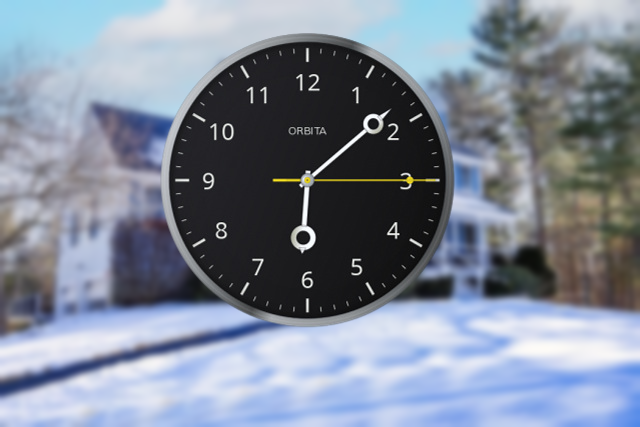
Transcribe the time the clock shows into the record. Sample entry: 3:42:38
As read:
6:08:15
